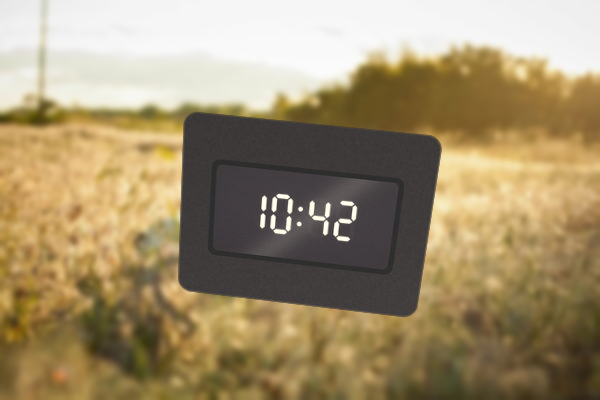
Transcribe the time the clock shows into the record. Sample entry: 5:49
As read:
10:42
